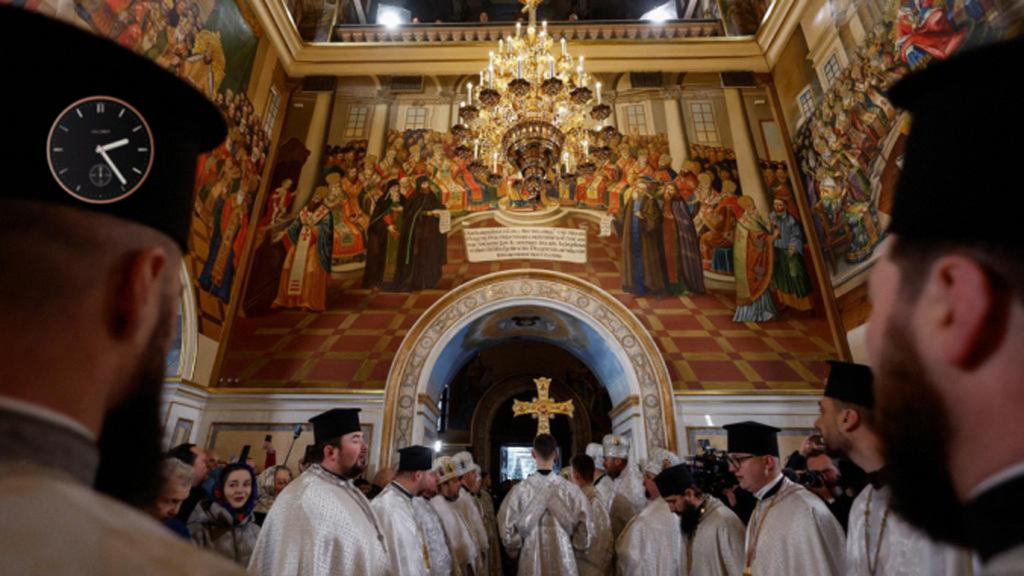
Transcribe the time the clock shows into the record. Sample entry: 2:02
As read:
2:24
